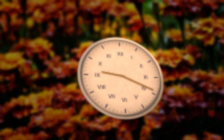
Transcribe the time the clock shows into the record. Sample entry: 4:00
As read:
9:19
